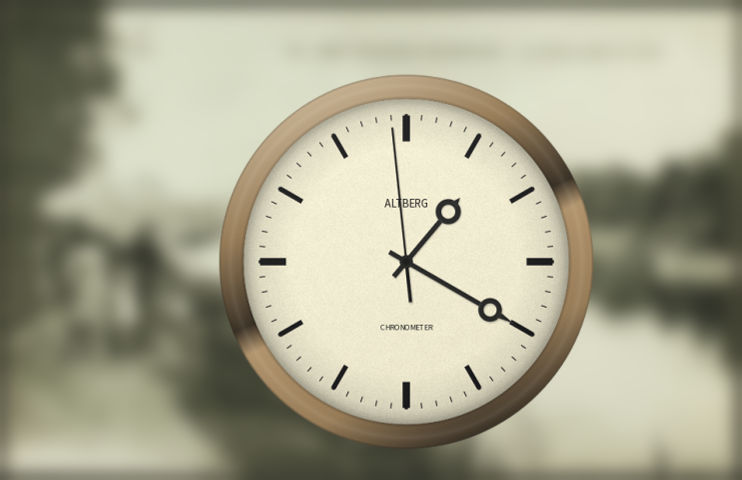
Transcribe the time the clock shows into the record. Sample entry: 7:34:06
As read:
1:19:59
